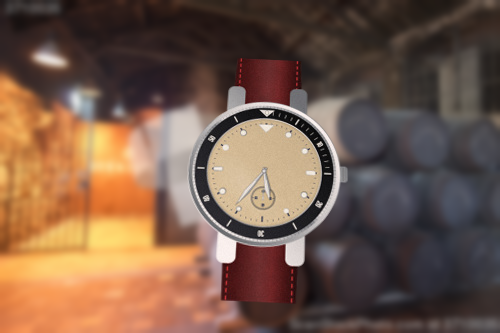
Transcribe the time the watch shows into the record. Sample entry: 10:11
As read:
5:36
